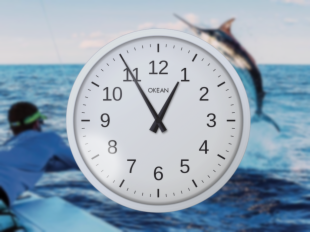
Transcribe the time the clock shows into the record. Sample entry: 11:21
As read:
12:55
